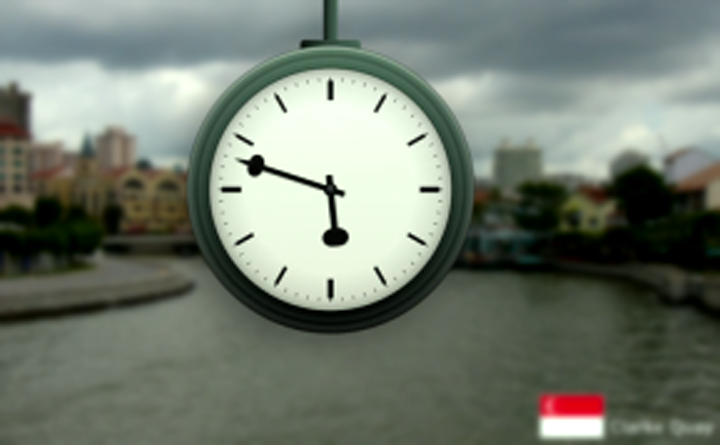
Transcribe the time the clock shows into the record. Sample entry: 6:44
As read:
5:48
